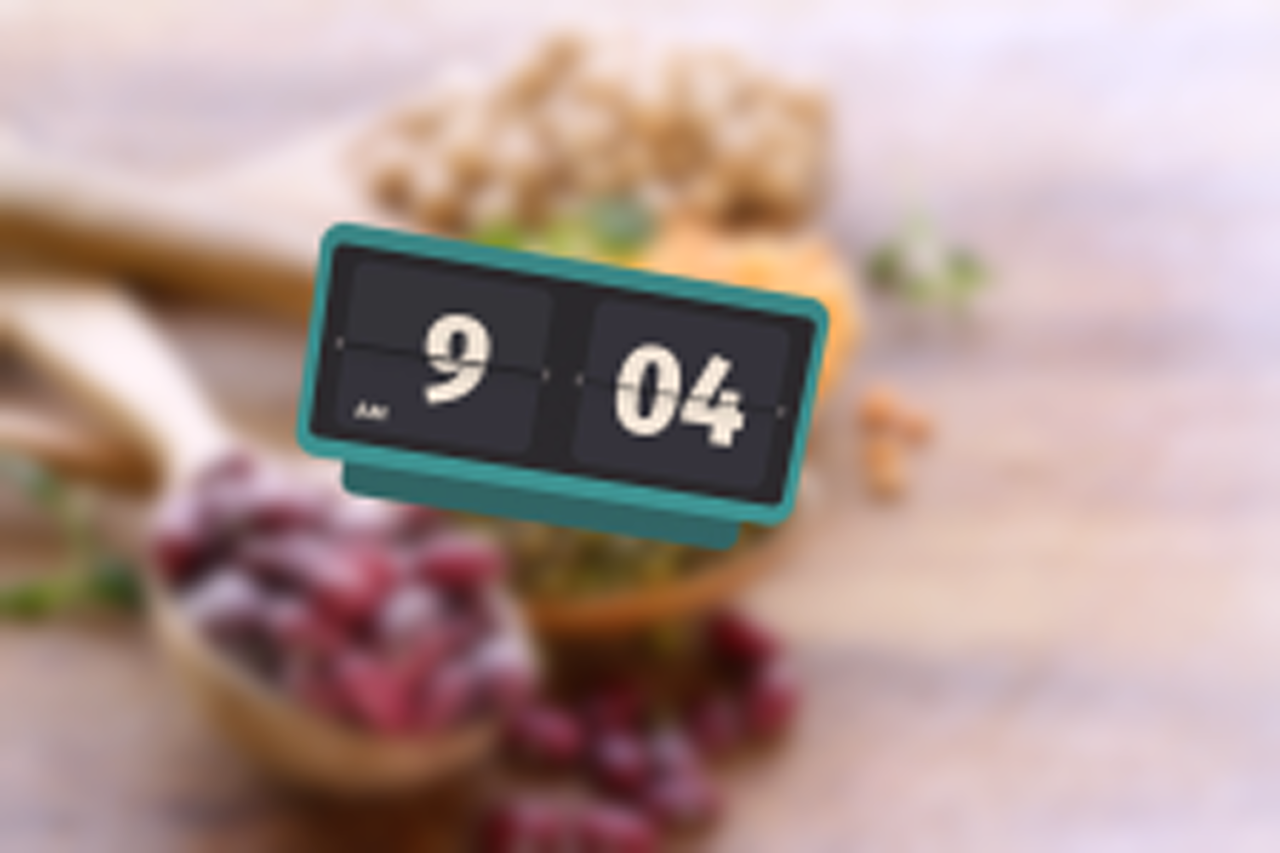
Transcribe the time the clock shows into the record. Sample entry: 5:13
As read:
9:04
